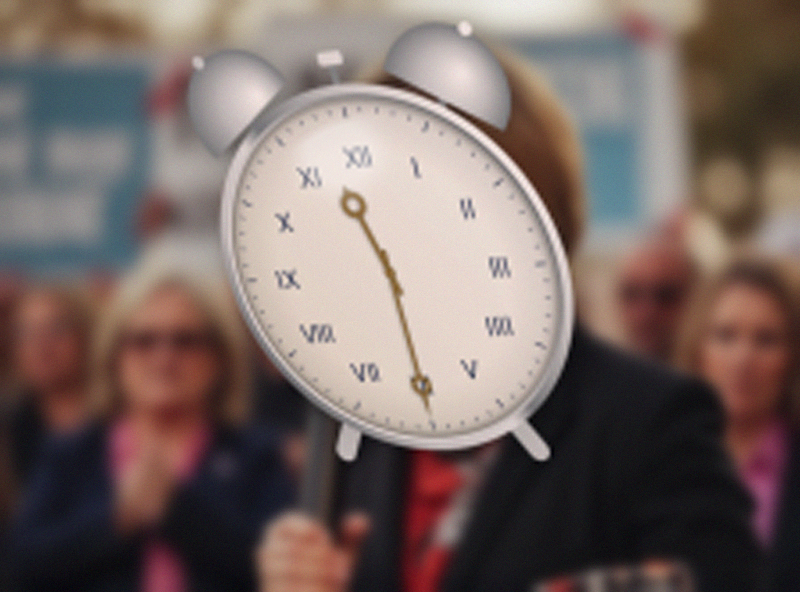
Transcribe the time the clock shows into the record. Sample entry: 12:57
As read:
11:30
